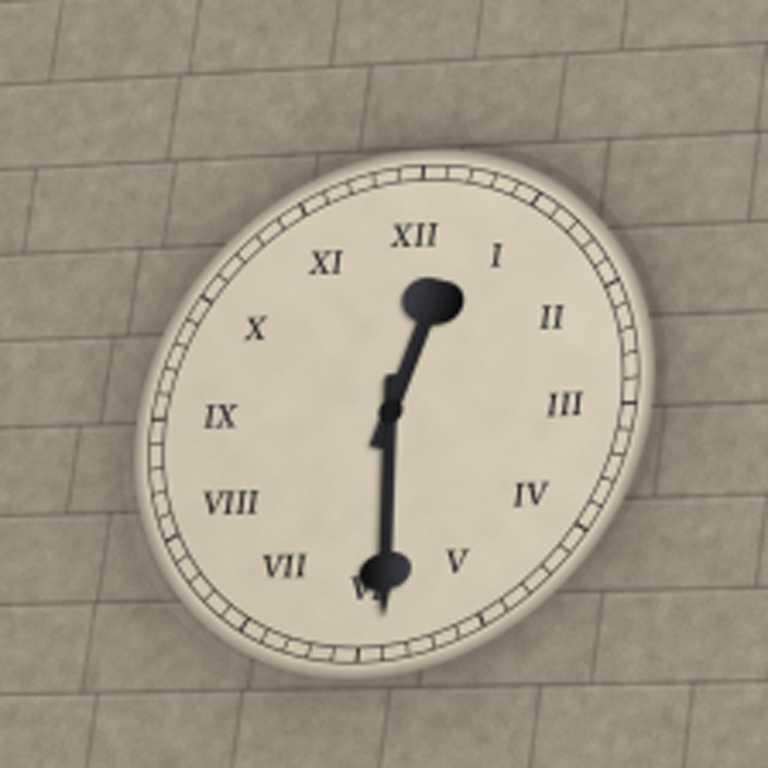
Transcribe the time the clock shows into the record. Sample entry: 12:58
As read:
12:29
